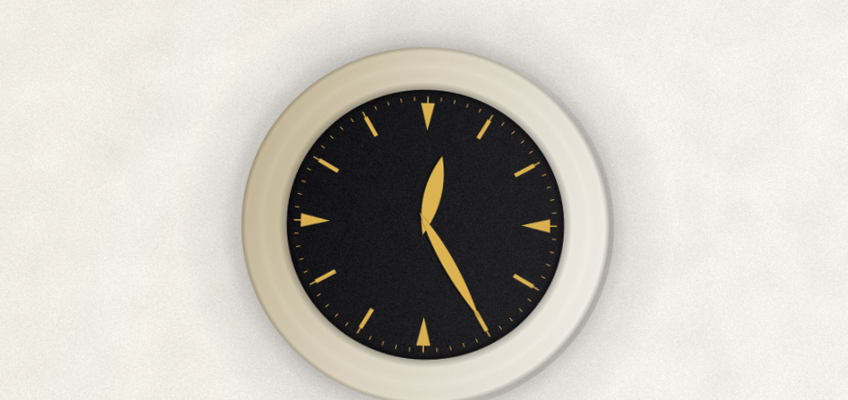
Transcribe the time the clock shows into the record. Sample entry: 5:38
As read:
12:25
